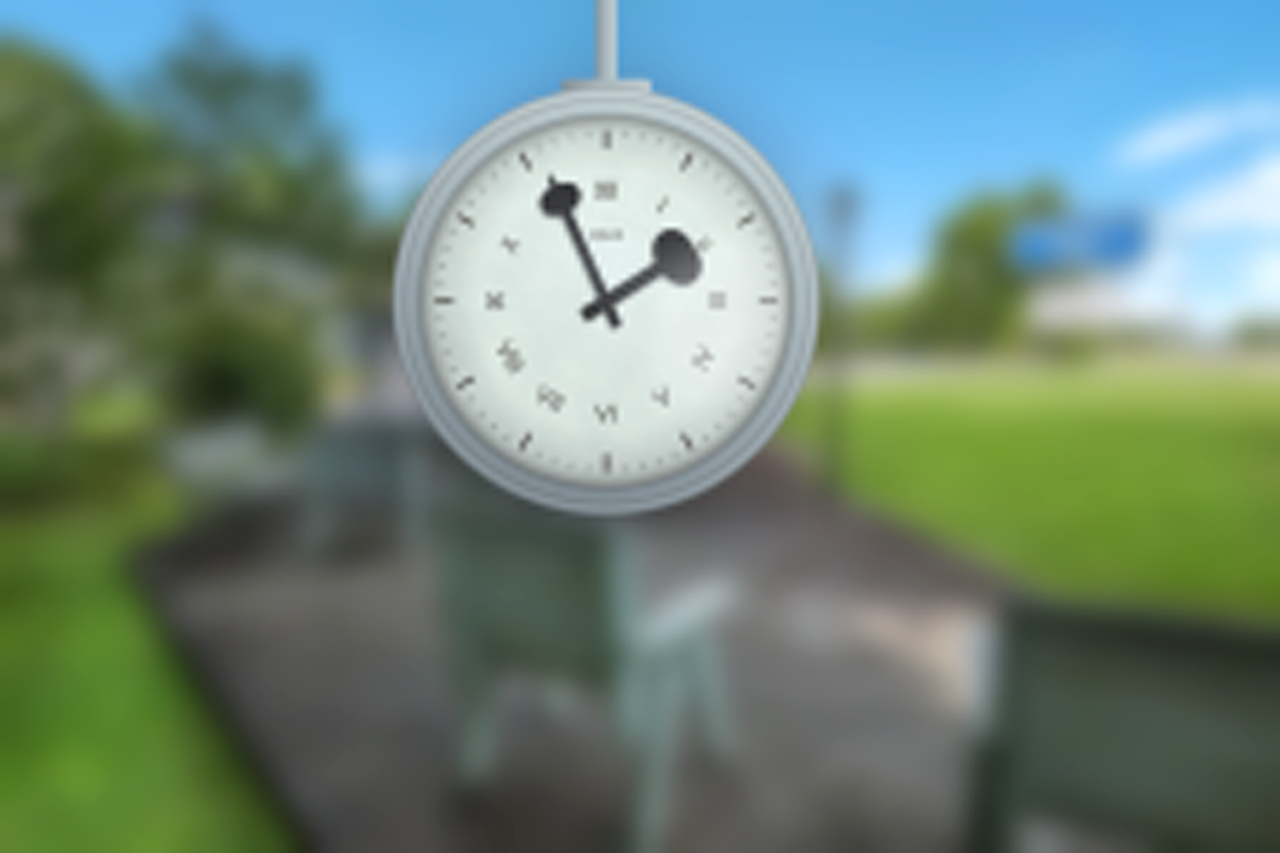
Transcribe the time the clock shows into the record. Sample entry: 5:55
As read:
1:56
